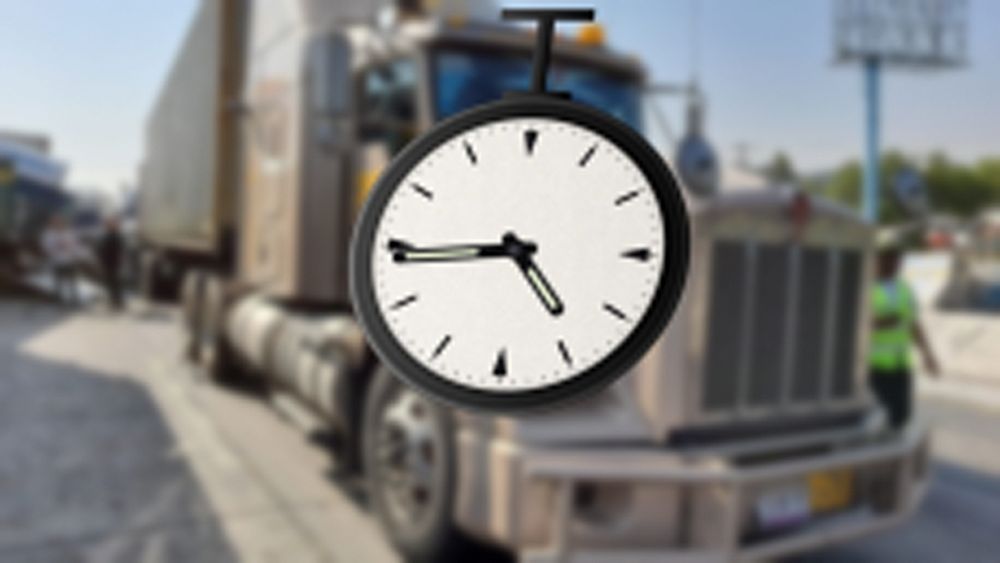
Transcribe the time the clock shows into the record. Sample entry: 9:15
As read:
4:44
